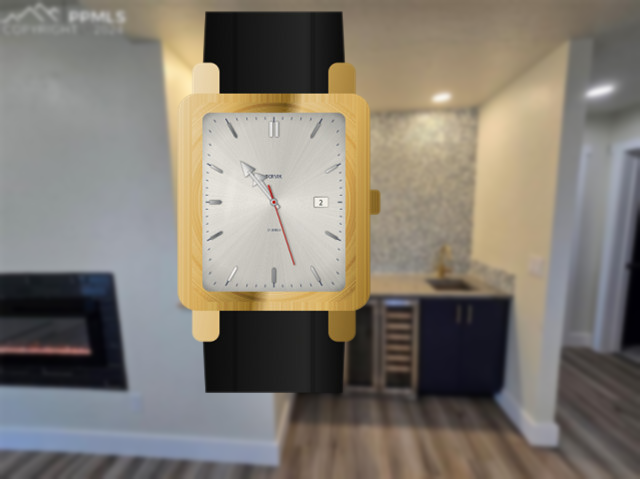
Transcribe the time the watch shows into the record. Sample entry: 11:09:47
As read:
10:53:27
